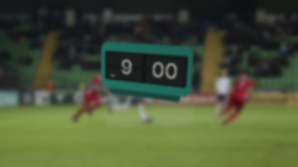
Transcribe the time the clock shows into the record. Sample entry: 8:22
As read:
9:00
